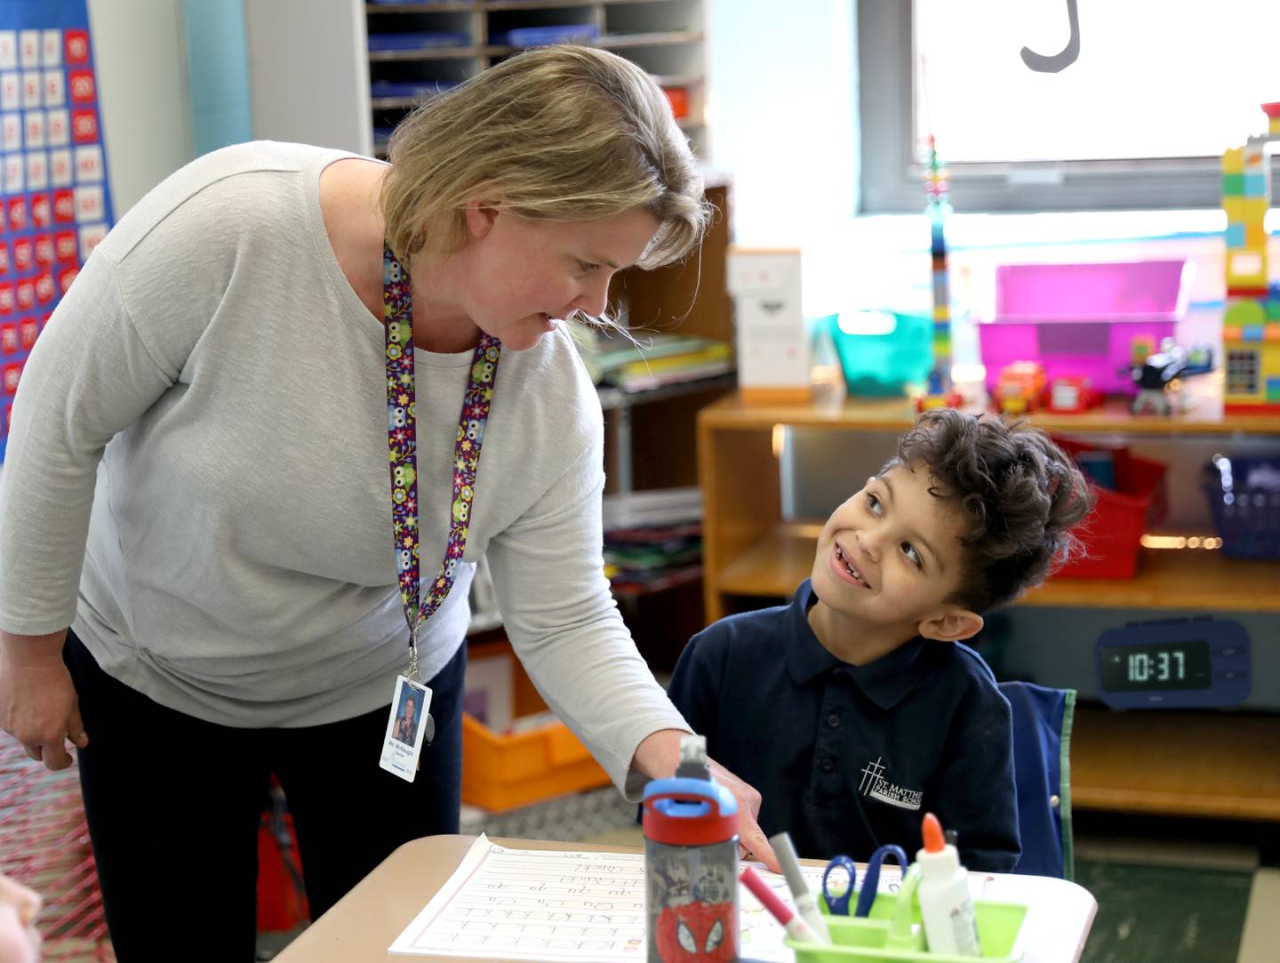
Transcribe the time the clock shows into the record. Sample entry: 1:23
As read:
10:37
